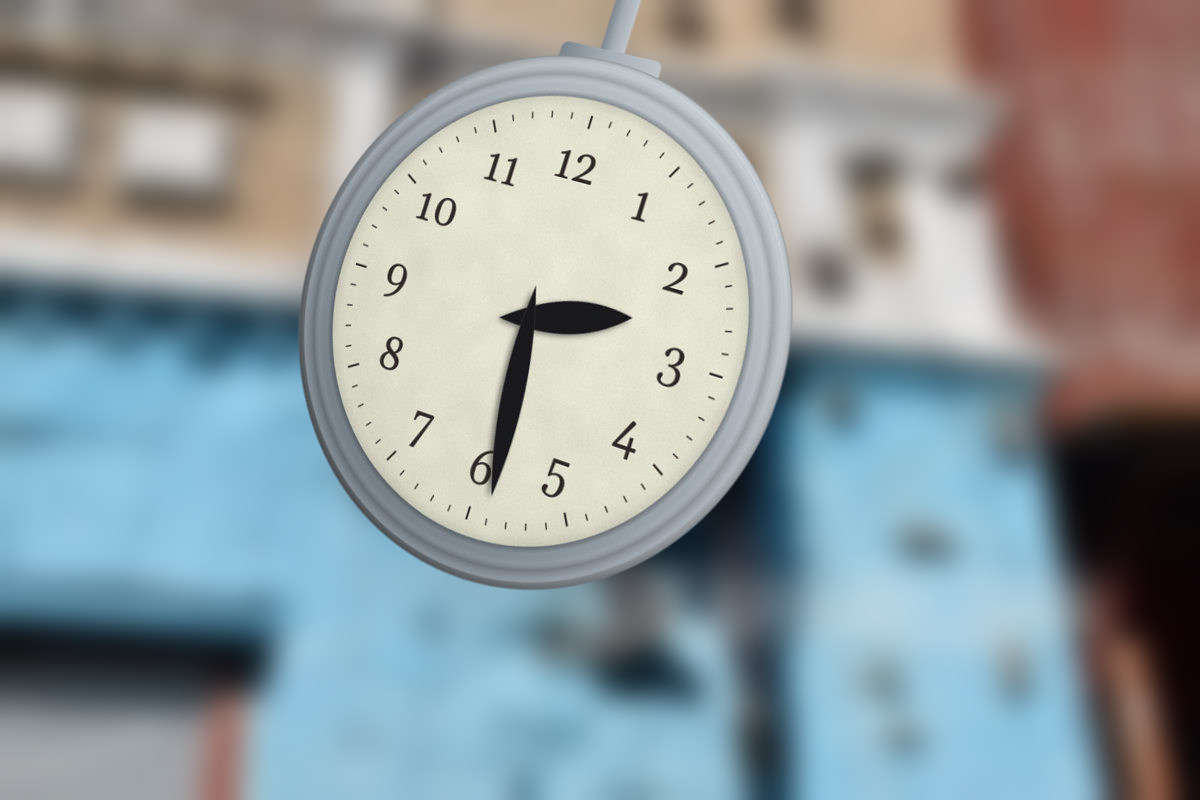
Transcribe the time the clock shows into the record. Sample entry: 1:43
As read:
2:29
